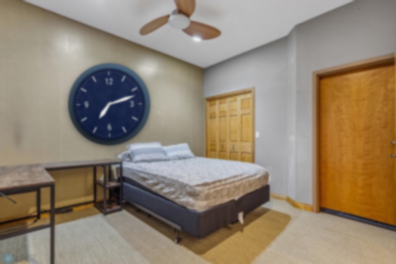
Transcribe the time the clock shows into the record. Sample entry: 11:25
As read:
7:12
